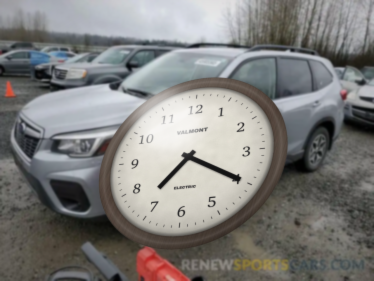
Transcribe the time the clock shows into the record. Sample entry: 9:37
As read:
7:20
